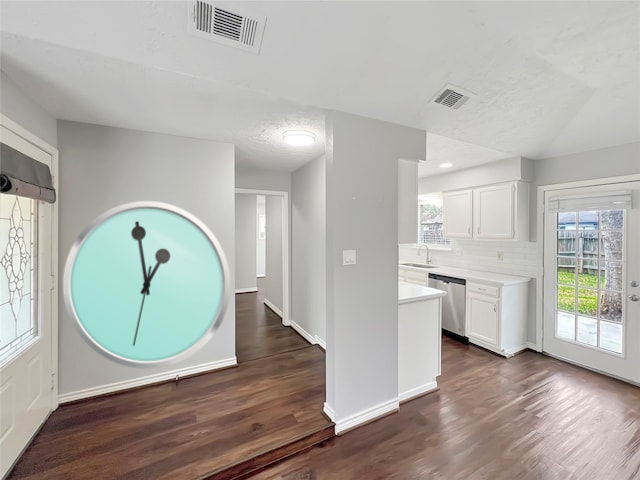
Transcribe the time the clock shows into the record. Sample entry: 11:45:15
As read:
12:58:32
